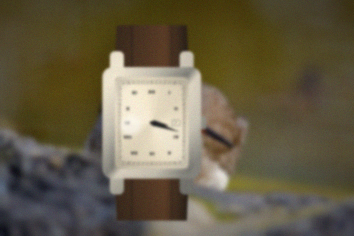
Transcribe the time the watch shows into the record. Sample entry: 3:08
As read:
3:18
